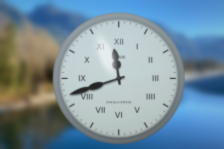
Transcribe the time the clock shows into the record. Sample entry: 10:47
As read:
11:42
